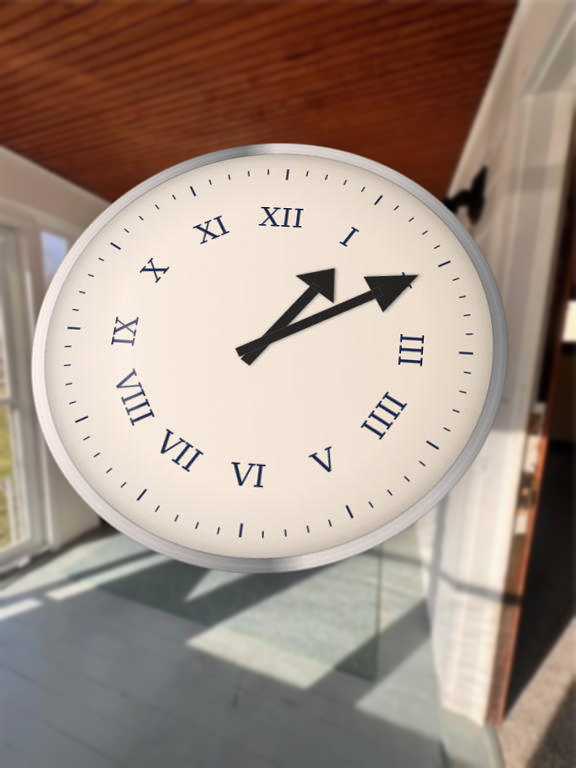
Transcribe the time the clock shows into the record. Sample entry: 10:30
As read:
1:10
